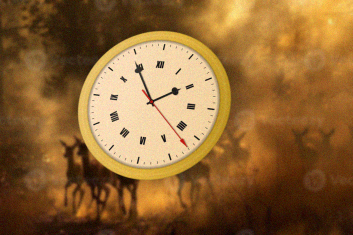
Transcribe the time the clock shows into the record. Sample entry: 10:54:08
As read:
1:54:22
